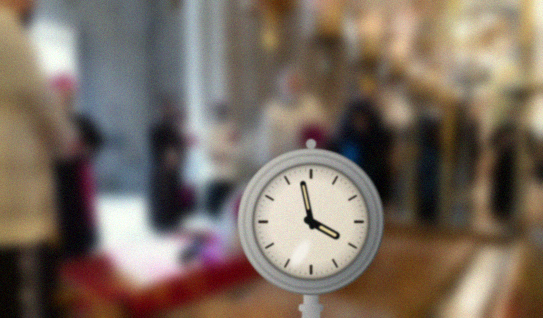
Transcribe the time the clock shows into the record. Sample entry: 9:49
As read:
3:58
